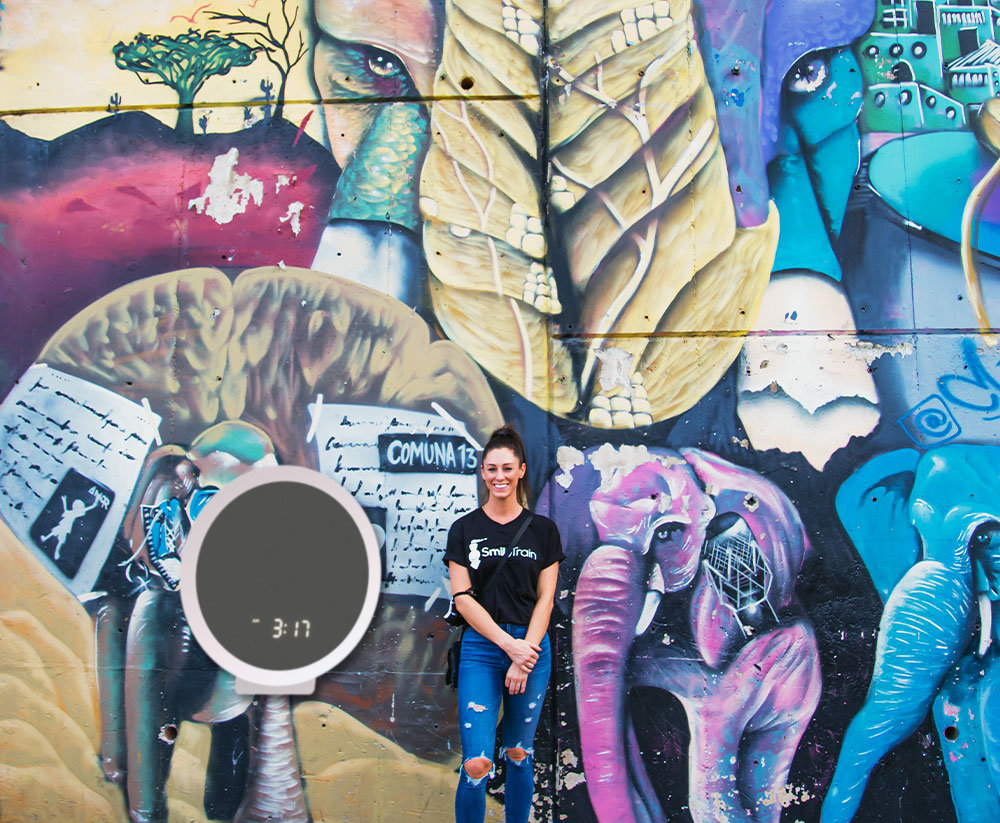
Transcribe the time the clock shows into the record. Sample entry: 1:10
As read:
3:17
